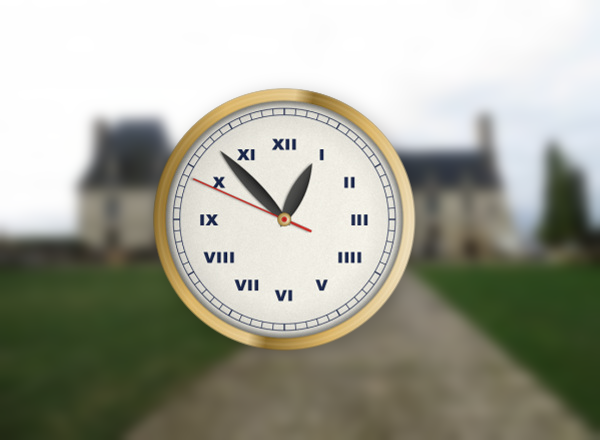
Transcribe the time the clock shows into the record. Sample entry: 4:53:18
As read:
12:52:49
